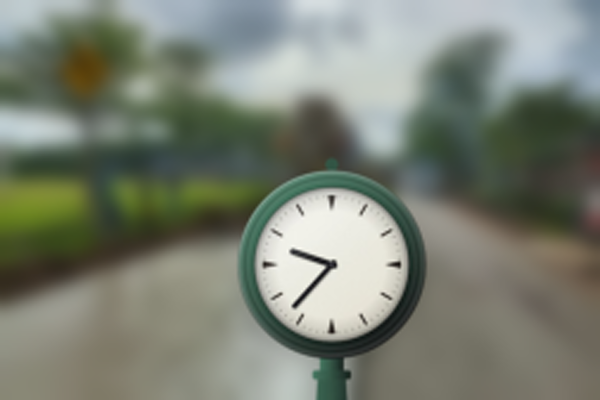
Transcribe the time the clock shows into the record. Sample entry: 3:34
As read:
9:37
